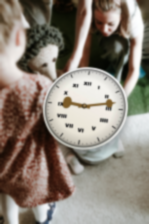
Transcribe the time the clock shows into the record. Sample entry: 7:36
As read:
9:13
